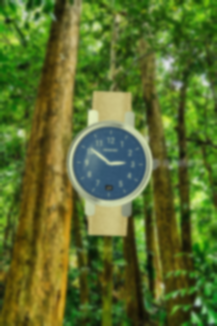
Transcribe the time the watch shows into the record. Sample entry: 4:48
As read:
2:51
